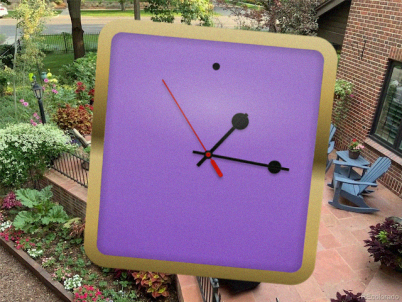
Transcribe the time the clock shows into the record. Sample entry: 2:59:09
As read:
1:15:54
